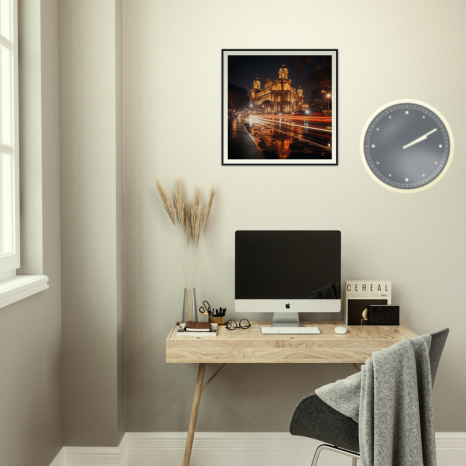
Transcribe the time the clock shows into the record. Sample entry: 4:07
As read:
2:10
